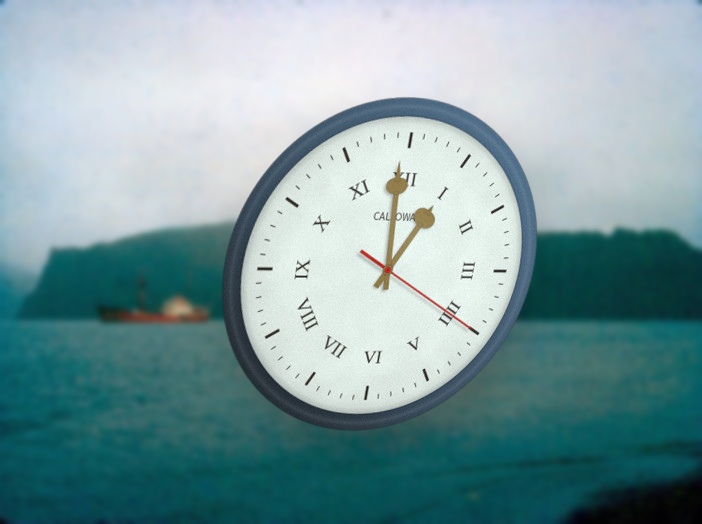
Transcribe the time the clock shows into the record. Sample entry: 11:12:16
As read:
12:59:20
